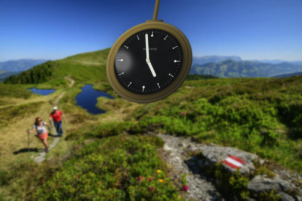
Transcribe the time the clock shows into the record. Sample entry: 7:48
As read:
4:58
